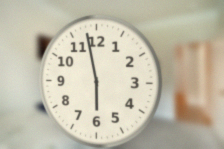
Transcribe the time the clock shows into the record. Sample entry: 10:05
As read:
5:58
